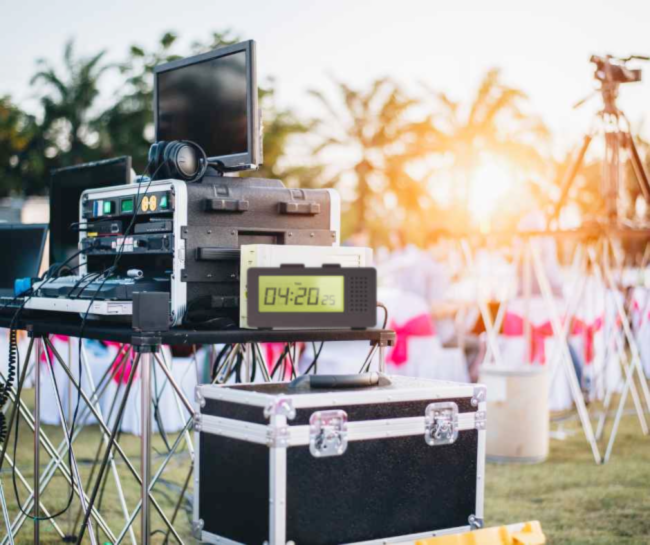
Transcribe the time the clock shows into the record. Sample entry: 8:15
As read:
4:20
